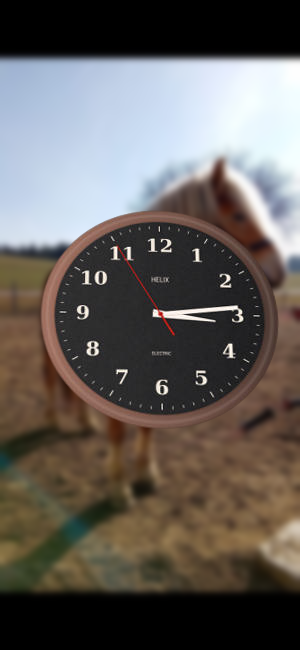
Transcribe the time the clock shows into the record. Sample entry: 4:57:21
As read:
3:13:55
